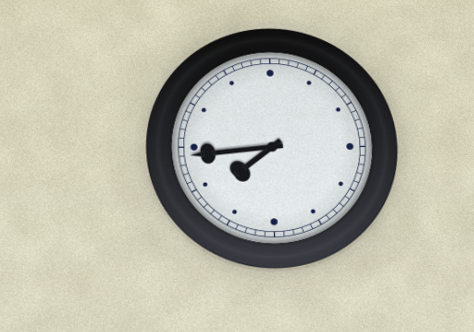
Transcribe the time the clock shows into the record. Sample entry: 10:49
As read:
7:44
